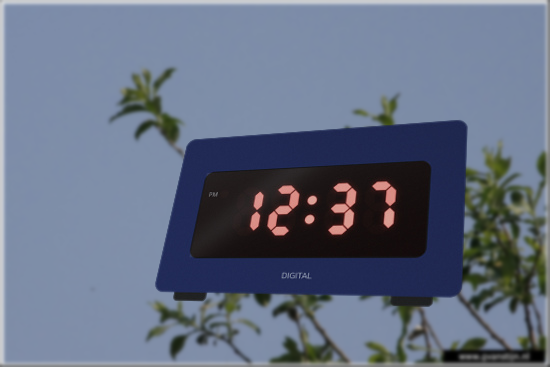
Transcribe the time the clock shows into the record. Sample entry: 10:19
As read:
12:37
